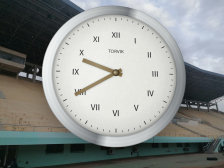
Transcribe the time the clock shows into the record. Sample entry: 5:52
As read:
9:40
